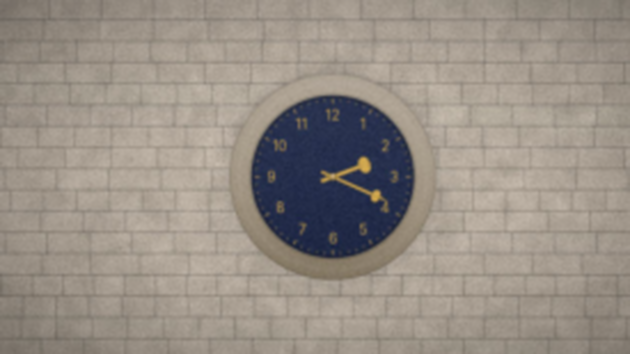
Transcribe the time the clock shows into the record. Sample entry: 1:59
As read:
2:19
